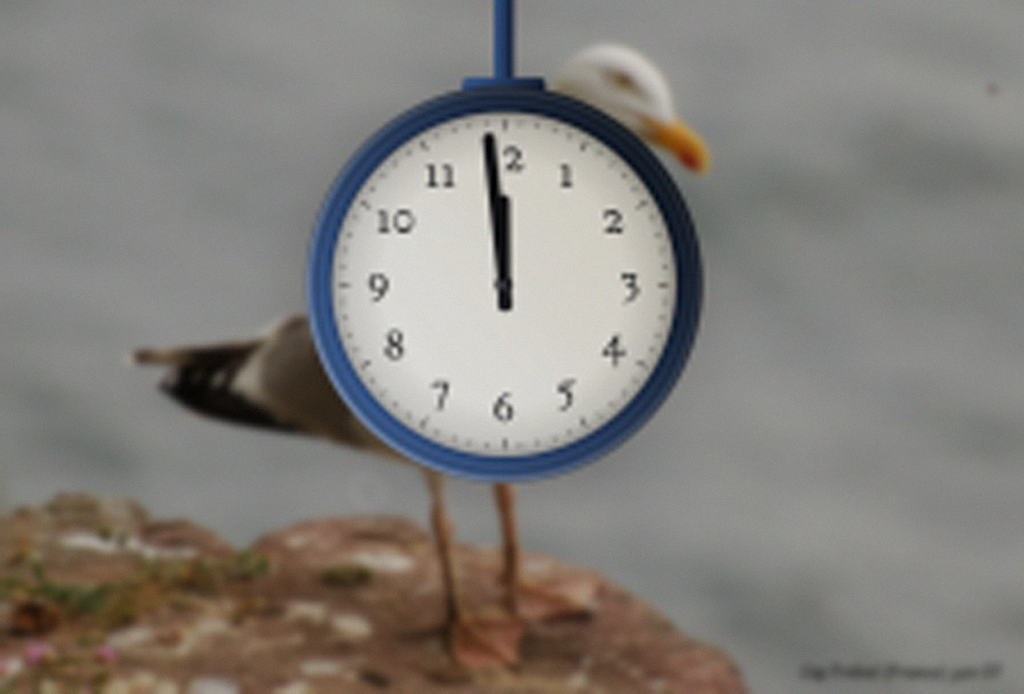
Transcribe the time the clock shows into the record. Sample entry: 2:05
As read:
11:59
